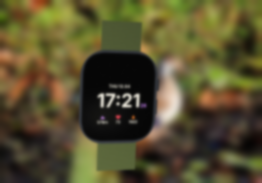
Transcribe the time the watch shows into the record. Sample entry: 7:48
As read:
17:21
